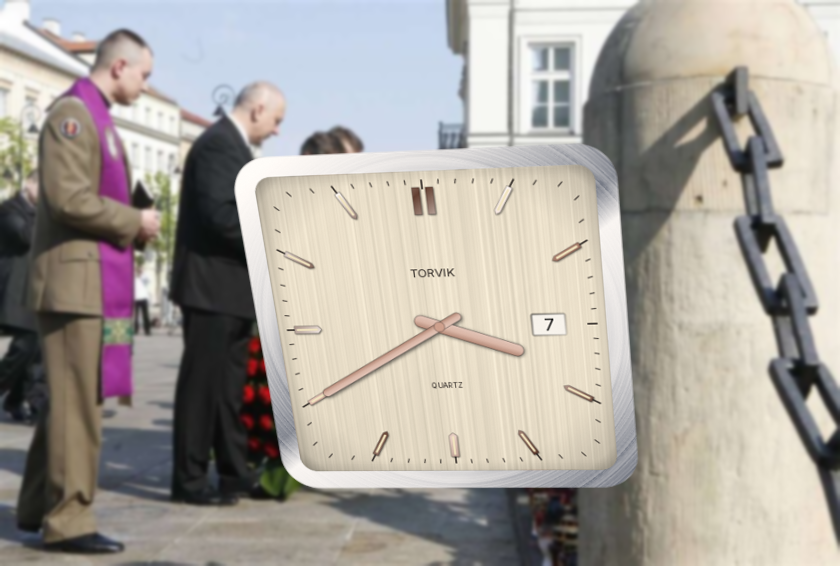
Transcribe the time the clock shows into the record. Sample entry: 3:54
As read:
3:40
